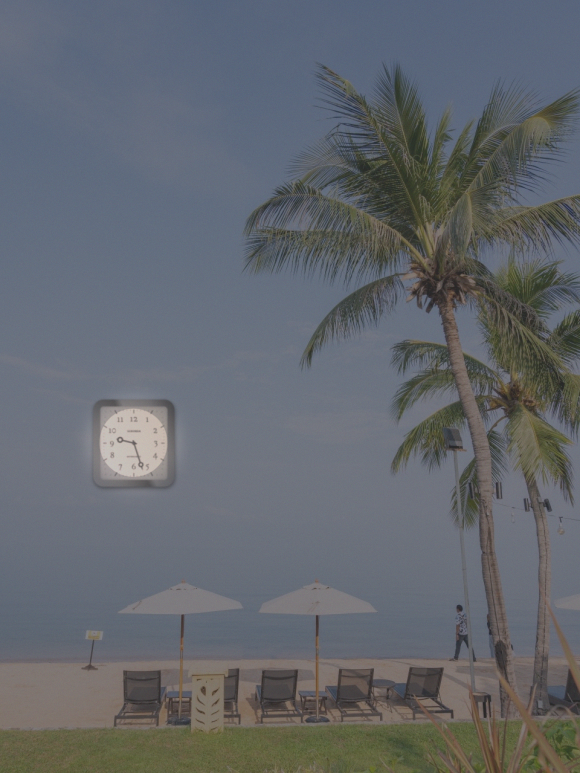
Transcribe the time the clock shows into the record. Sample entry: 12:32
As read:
9:27
